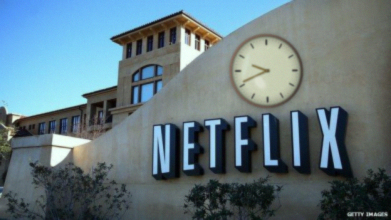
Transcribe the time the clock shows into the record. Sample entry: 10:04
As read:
9:41
